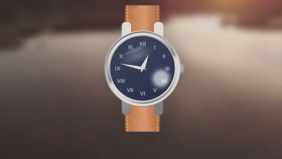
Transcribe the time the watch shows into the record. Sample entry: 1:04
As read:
12:47
